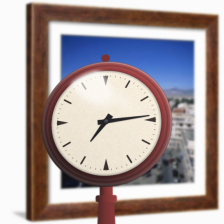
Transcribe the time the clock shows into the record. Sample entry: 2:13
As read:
7:14
